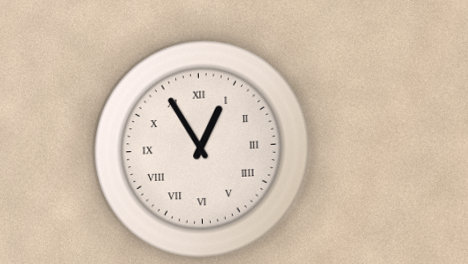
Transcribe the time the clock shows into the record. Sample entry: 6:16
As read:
12:55
